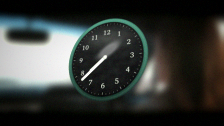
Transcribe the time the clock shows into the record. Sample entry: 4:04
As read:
7:38
